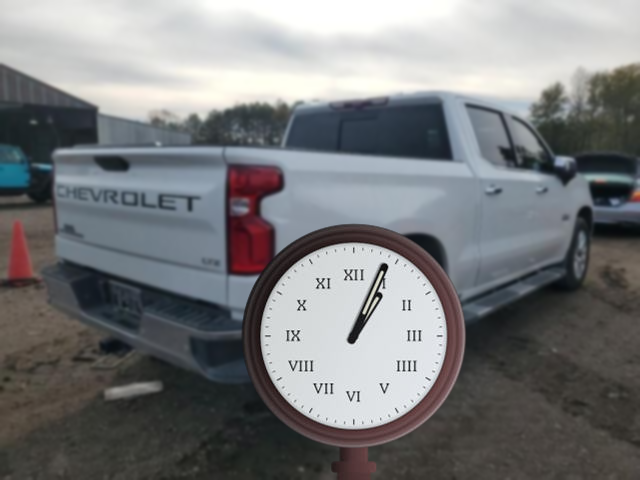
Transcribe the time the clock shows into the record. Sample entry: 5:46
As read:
1:04
